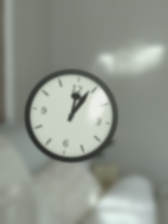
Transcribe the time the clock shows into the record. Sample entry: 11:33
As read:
12:04
